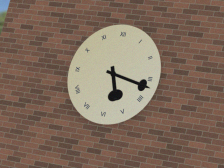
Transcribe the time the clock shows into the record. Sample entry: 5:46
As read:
5:17
